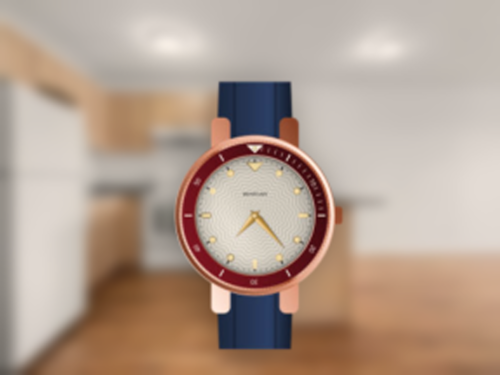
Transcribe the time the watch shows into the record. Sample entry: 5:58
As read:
7:23
